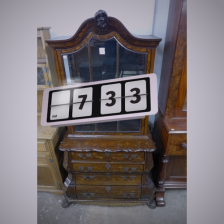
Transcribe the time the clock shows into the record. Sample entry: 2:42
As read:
7:33
